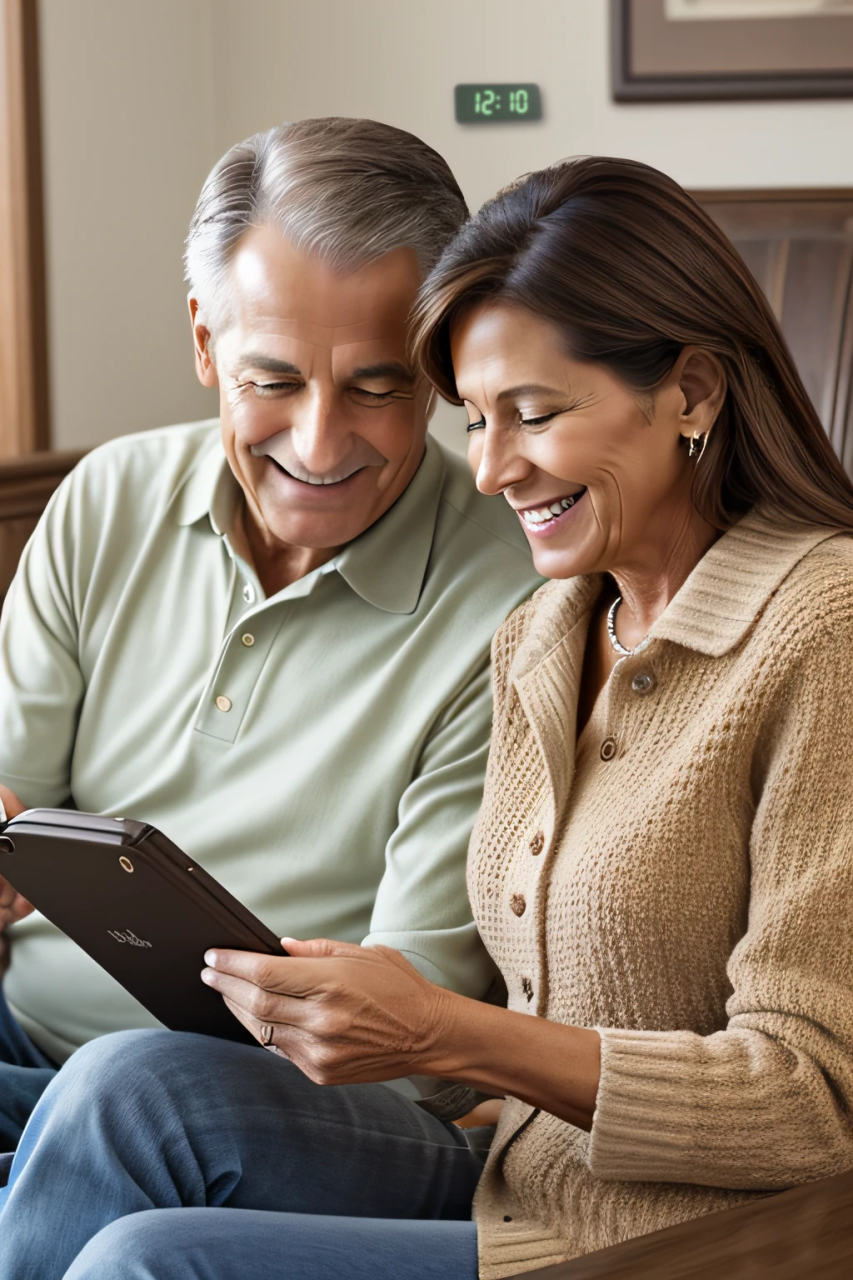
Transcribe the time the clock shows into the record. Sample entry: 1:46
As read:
12:10
